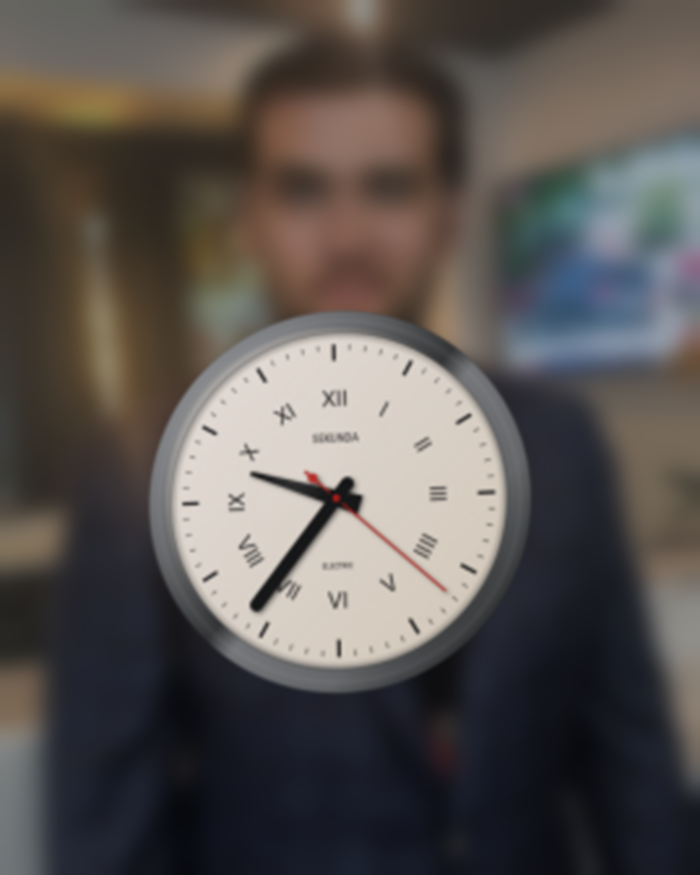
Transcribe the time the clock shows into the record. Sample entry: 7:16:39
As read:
9:36:22
